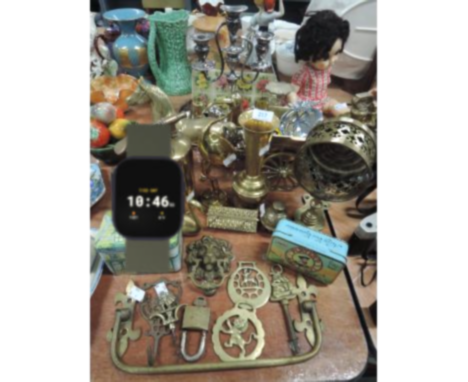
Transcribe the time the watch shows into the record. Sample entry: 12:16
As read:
10:46
